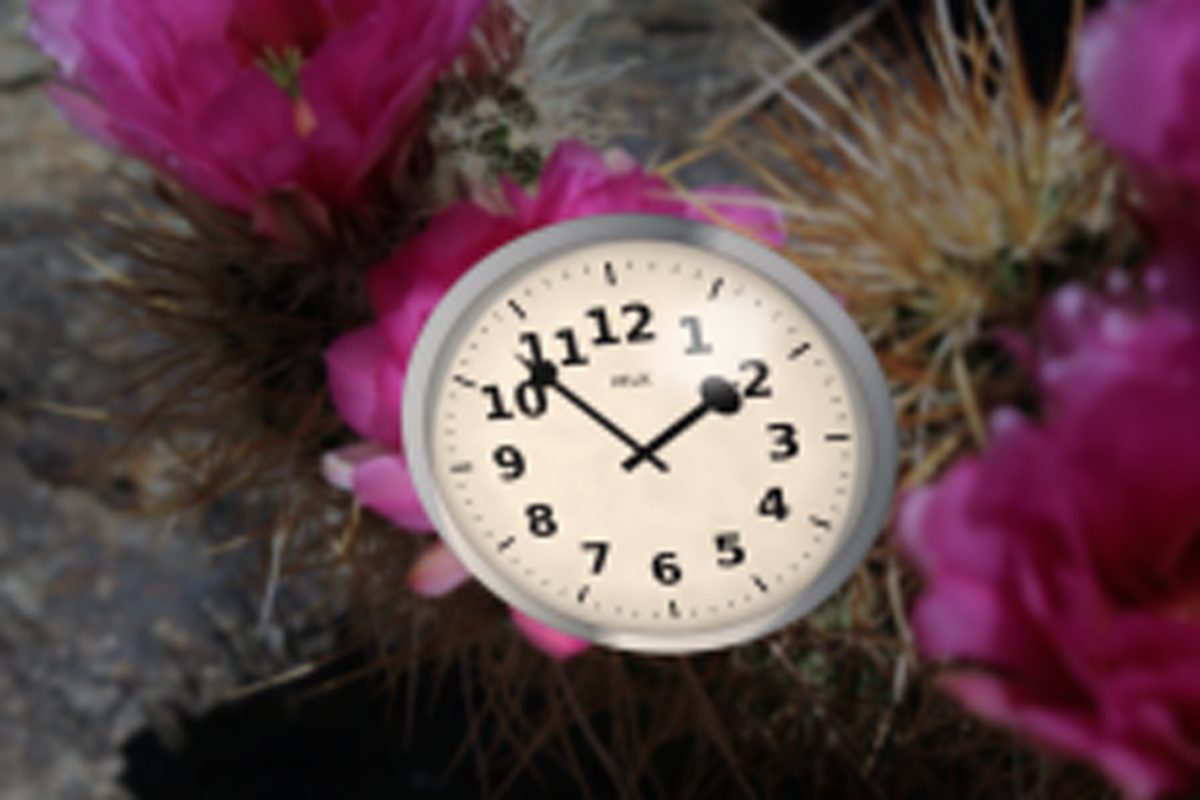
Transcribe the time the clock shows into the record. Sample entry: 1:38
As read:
1:53
